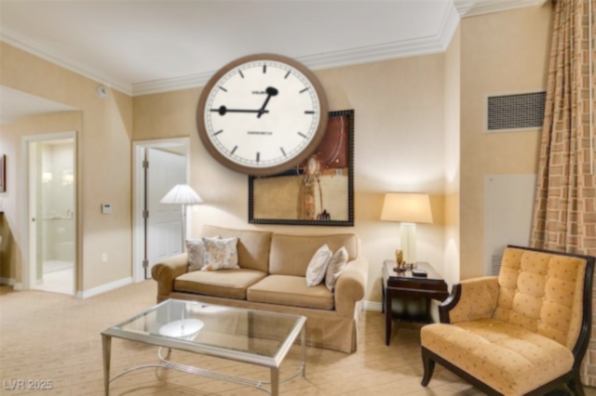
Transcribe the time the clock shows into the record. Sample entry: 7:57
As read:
12:45
